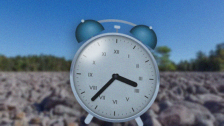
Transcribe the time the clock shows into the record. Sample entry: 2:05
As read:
3:37
